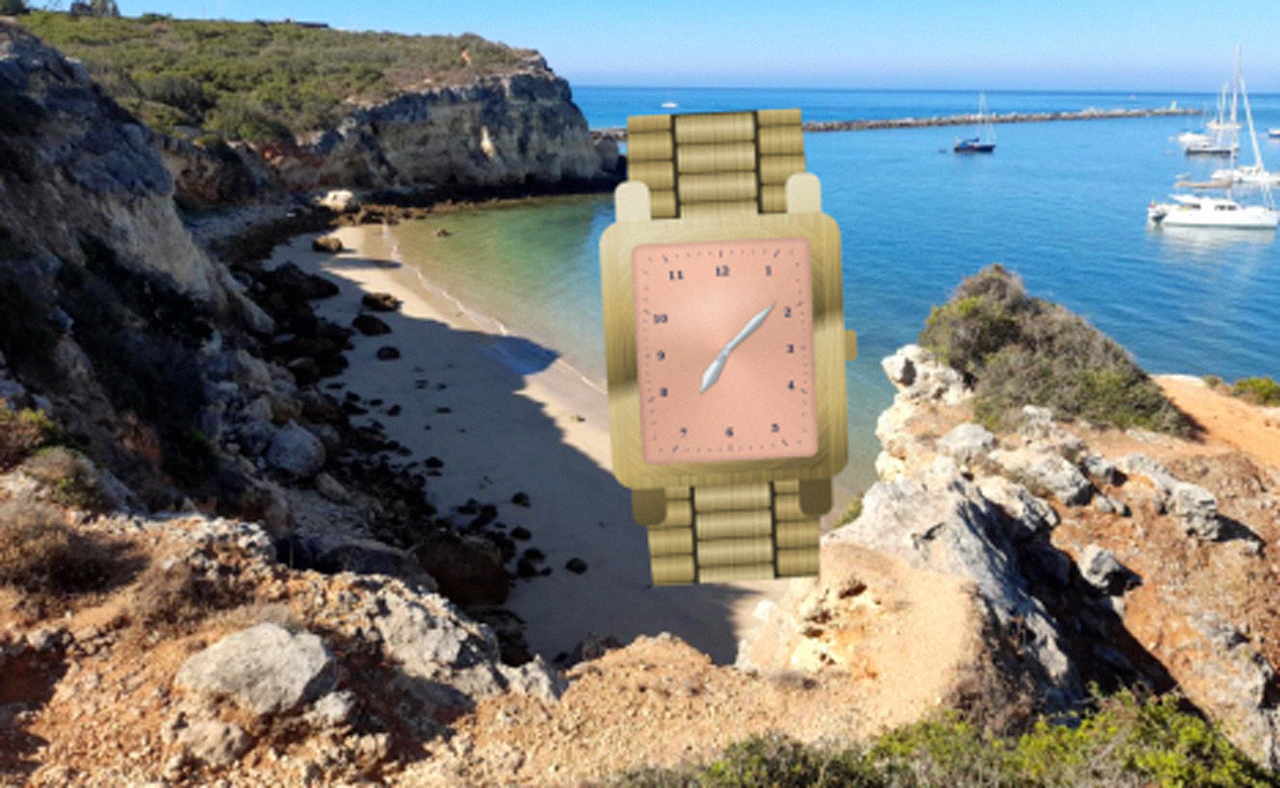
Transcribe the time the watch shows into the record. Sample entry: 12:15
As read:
7:08
